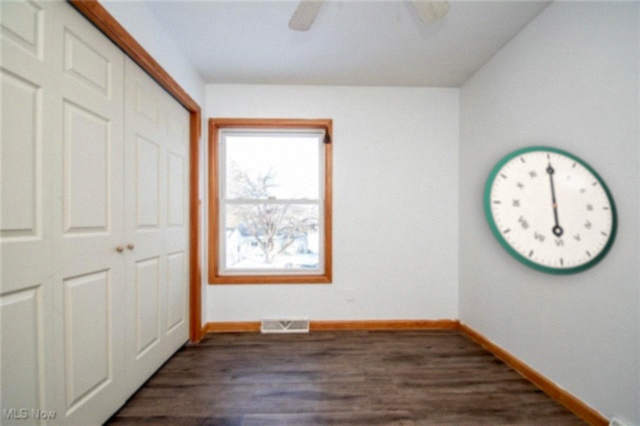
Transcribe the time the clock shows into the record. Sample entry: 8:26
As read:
6:00
